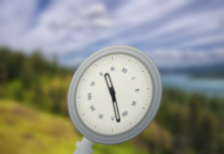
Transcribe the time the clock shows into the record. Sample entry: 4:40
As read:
10:23
